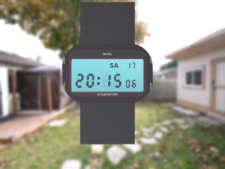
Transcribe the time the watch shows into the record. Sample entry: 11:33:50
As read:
20:15:06
